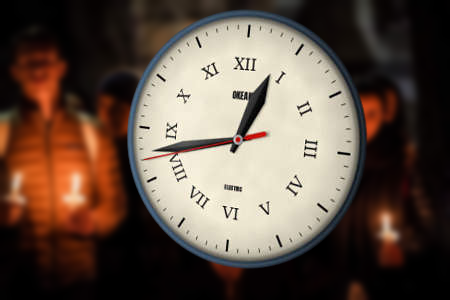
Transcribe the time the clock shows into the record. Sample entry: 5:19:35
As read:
12:42:42
